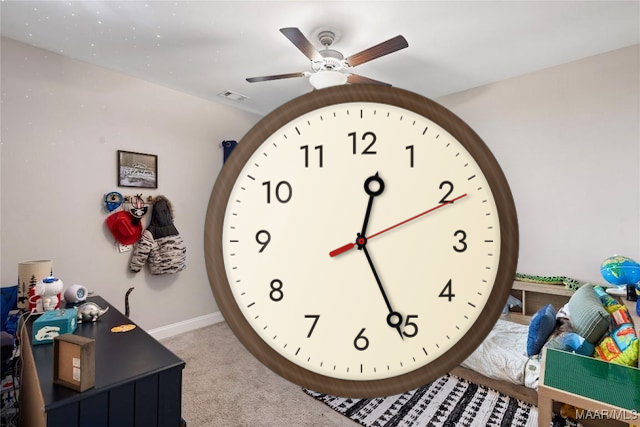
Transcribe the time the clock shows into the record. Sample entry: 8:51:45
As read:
12:26:11
